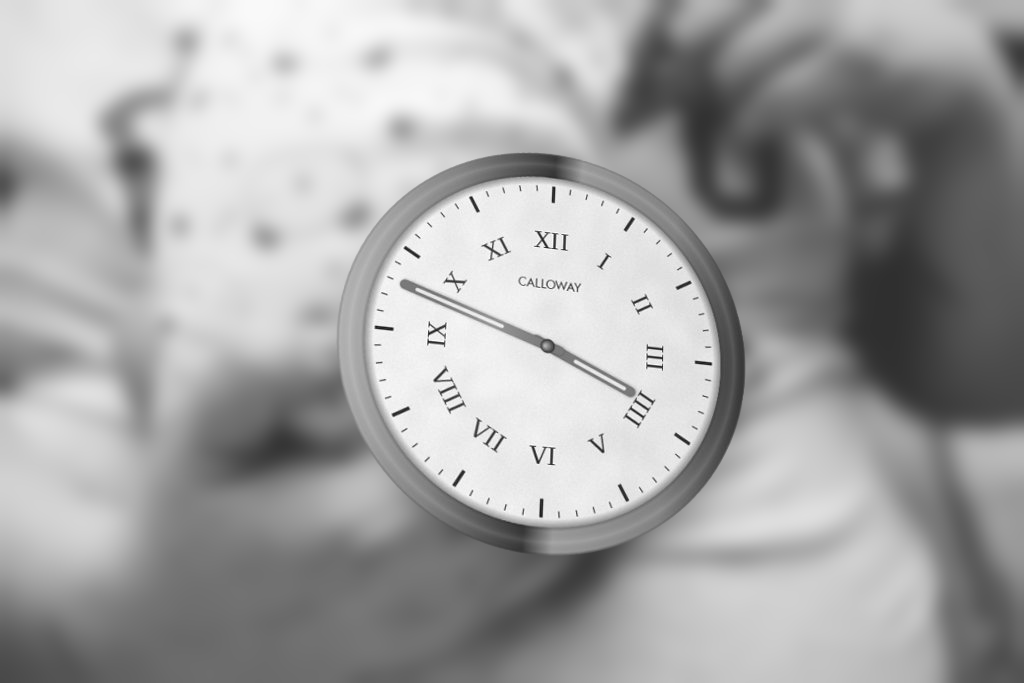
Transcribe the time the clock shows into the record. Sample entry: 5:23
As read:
3:48
